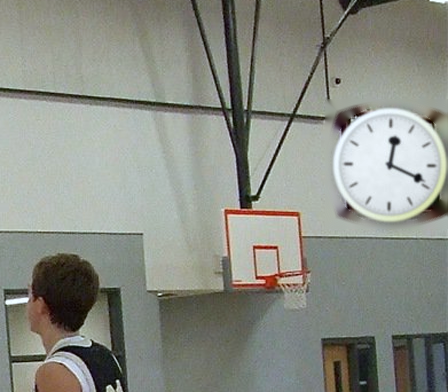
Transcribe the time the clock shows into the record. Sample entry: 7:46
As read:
12:19
